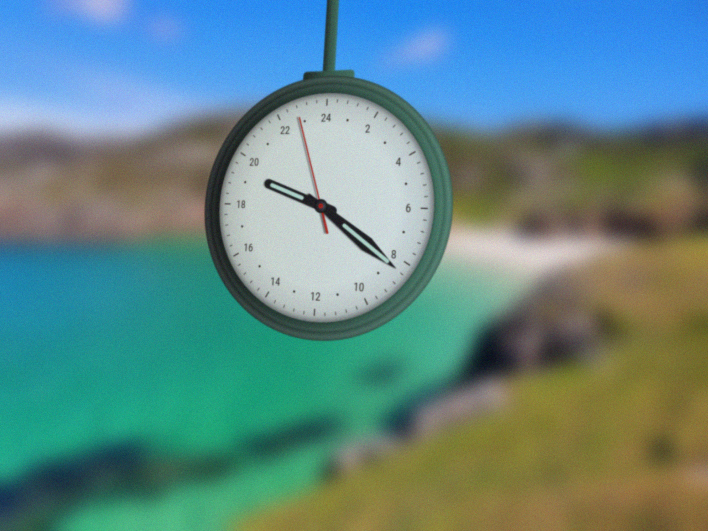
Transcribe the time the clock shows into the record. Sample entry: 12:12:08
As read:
19:20:57
